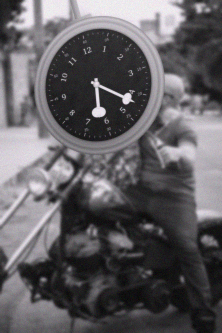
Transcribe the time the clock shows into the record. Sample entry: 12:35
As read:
6:22
